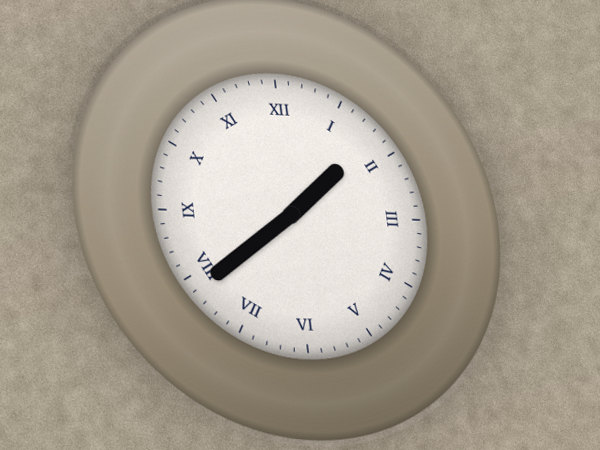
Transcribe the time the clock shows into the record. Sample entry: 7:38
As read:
1:39
